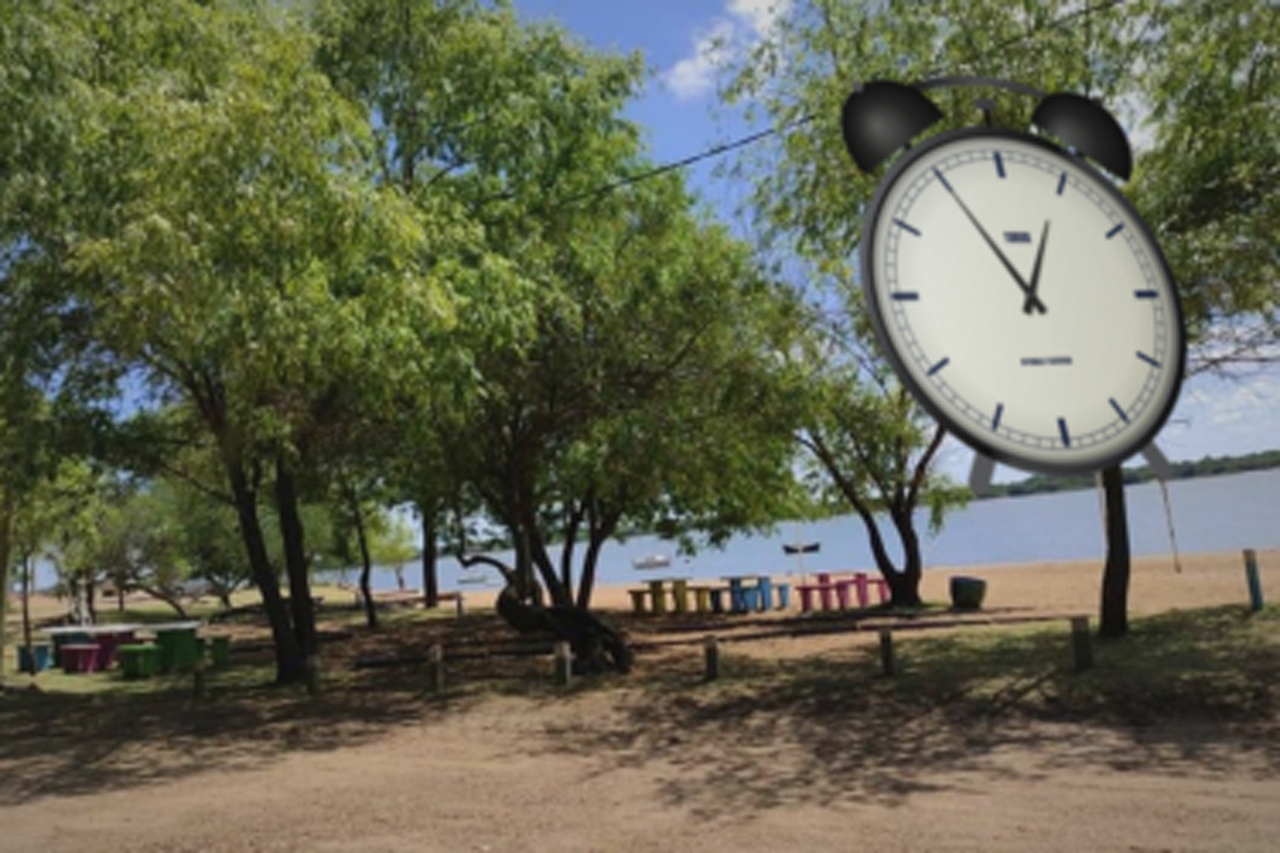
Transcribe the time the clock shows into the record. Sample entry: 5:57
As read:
12:55
